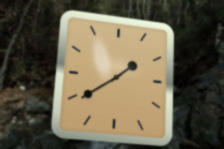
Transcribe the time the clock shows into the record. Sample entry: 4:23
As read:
1:39
